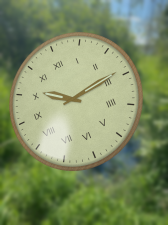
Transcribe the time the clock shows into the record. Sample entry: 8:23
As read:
10:14
